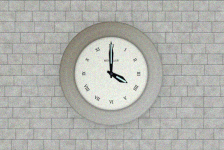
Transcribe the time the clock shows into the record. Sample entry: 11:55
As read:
4:00
